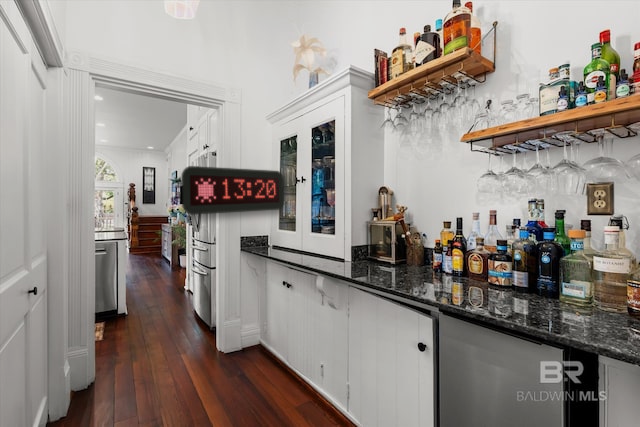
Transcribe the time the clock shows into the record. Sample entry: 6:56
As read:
13:20
